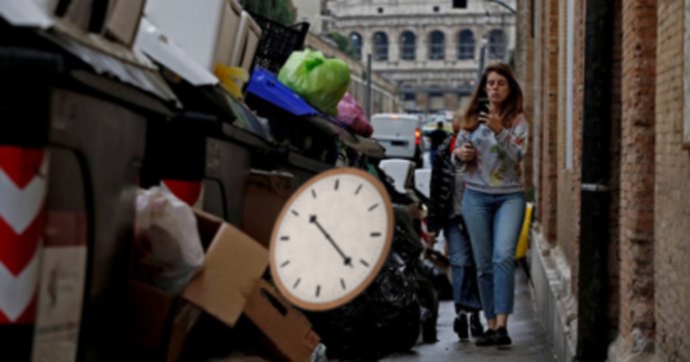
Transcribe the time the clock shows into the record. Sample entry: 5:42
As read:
10:22
